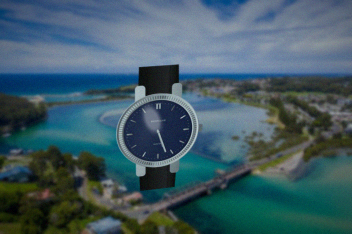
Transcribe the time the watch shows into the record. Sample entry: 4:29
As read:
5:27
